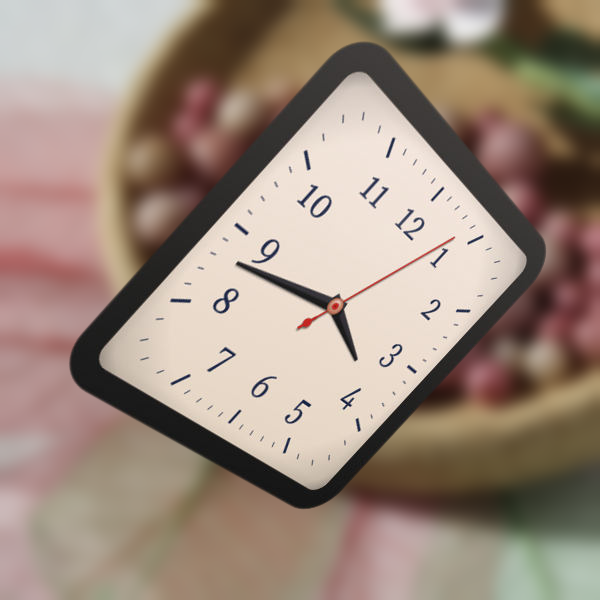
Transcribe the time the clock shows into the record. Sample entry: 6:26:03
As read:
3:43:04
